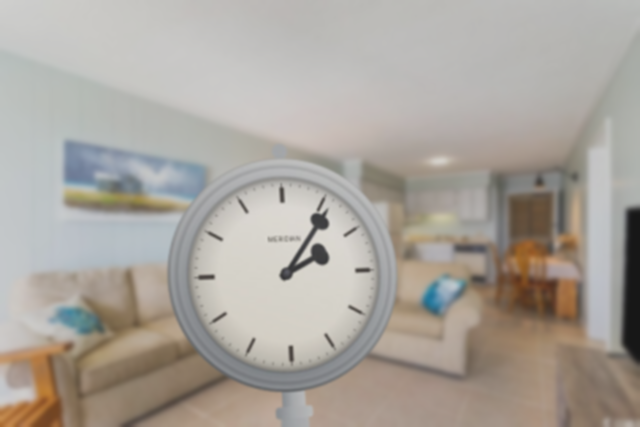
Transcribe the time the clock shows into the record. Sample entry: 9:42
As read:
2:06
